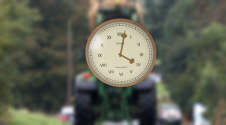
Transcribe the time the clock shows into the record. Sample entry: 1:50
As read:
4:02
